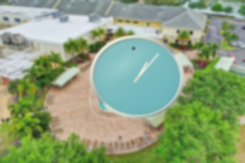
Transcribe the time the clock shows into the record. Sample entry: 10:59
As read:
1:07
